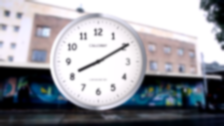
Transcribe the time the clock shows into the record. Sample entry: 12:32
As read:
8:10
